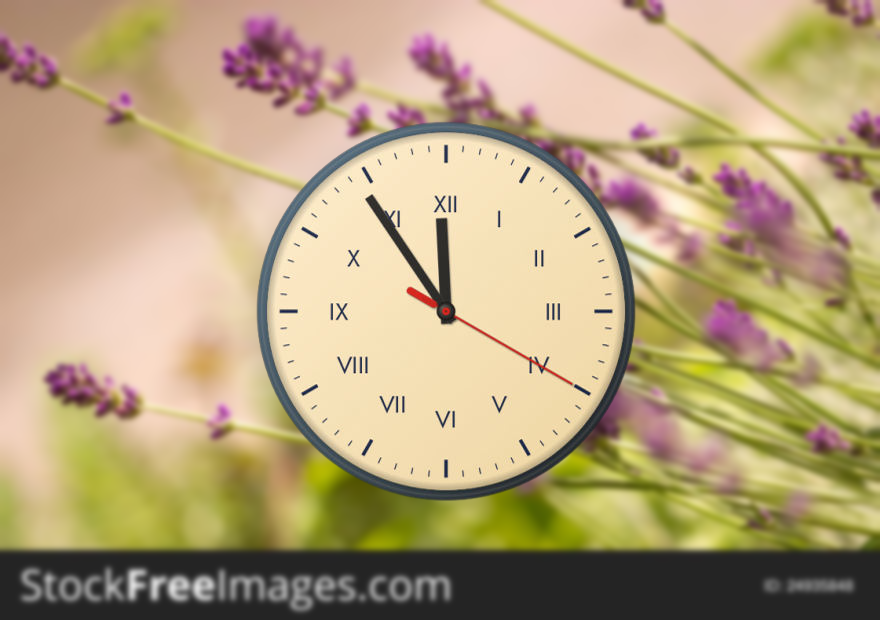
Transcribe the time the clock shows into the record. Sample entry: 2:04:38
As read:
11:54:20
